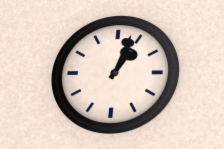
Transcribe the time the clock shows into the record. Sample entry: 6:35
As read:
1:03
